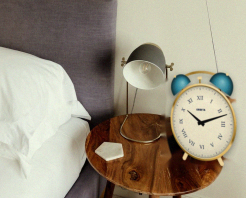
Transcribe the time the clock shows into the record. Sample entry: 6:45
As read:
10:12
